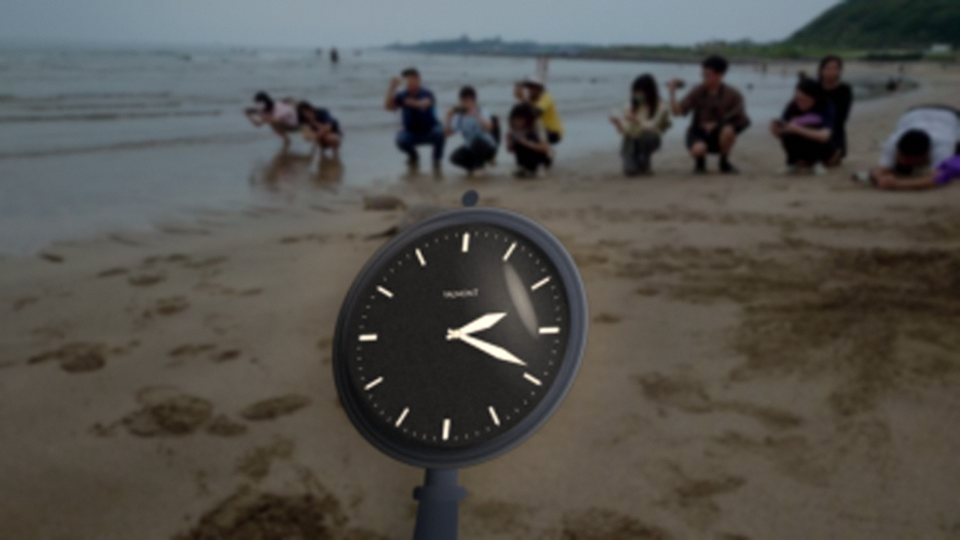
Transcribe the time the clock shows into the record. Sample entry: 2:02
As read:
2:19
